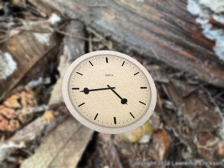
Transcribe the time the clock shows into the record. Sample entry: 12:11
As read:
4:44
